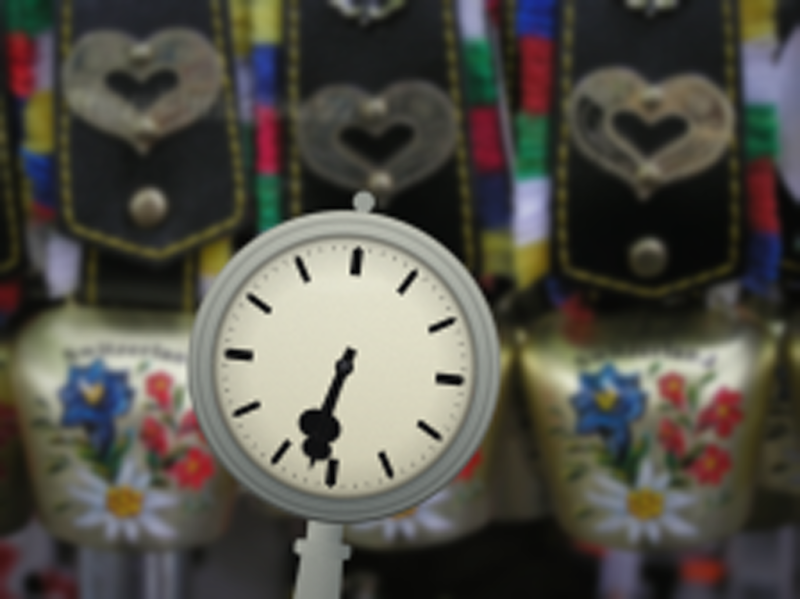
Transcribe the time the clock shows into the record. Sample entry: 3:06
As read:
6:32
